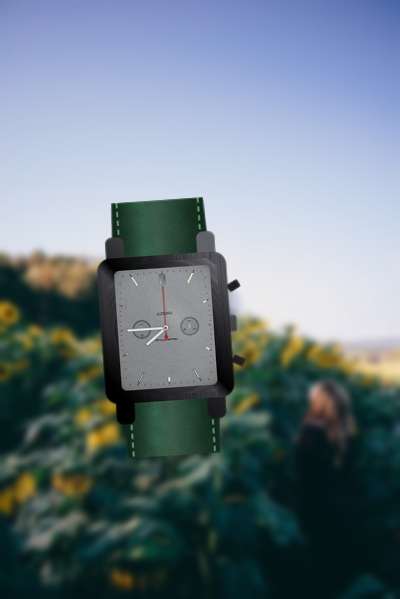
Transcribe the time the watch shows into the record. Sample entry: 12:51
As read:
7:45
